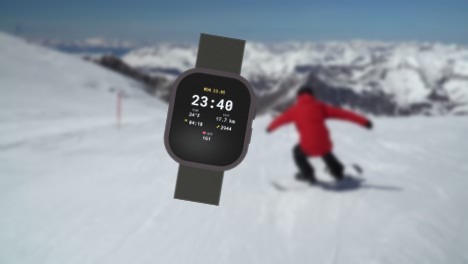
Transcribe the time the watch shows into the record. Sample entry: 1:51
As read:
23:40
